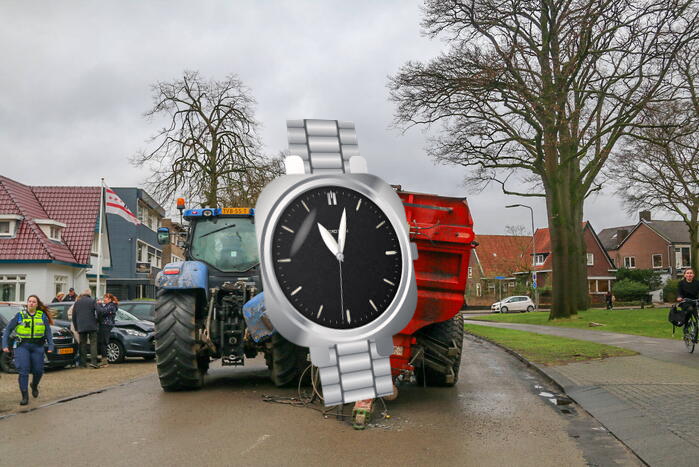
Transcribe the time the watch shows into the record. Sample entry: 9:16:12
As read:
11:02:31
